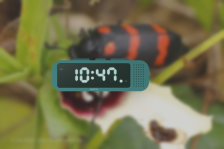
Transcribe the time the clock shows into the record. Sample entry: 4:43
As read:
10:47
